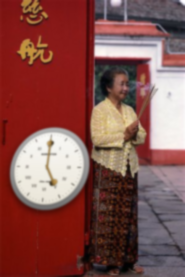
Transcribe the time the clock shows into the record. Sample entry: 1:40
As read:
5:00
